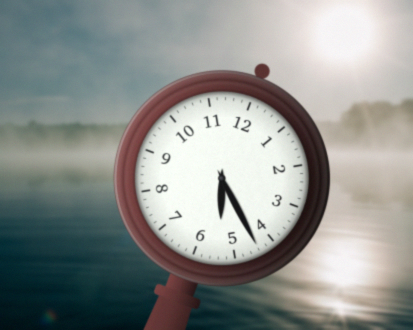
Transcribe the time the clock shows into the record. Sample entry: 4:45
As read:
5:22
